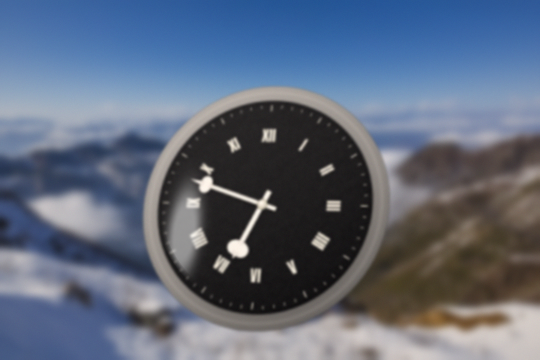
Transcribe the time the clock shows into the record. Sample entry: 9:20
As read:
6:48
